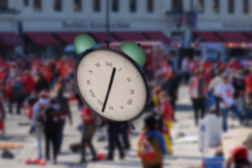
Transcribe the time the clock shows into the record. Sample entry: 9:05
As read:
12:33
